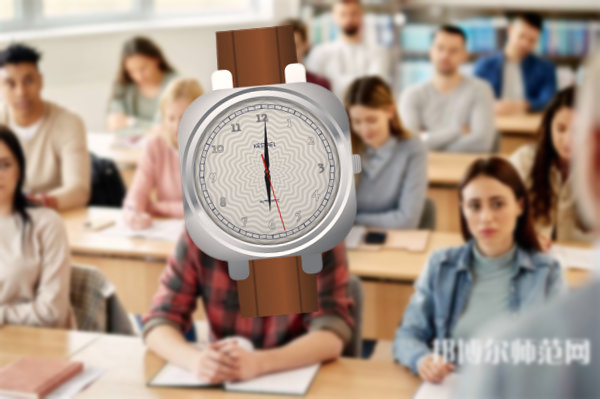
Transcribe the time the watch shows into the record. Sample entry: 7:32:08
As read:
6:00:28
